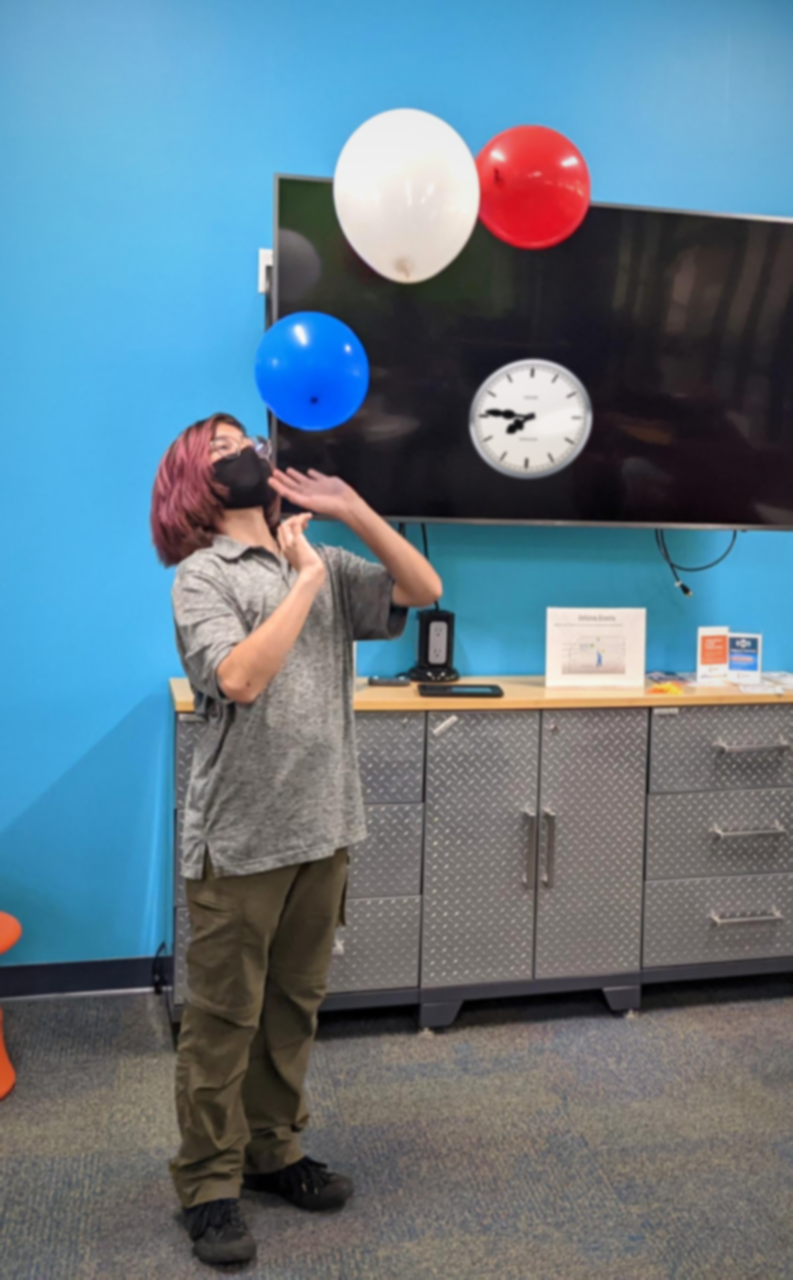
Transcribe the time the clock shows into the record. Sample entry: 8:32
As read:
7:46
